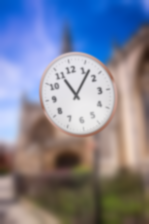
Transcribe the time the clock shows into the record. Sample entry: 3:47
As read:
11:07
